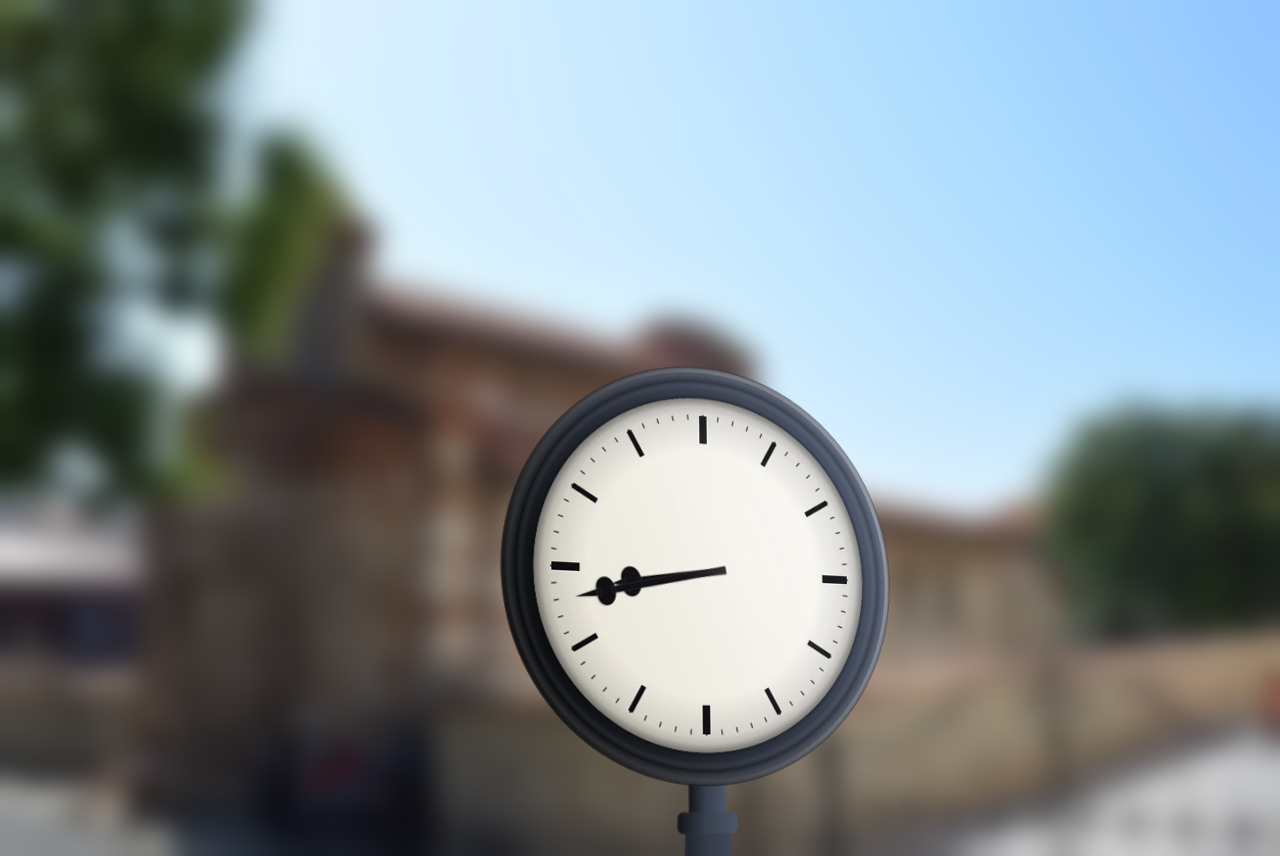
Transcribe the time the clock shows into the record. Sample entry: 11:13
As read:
8:43
